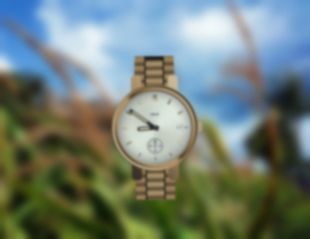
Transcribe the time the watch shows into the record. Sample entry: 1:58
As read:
8:51
